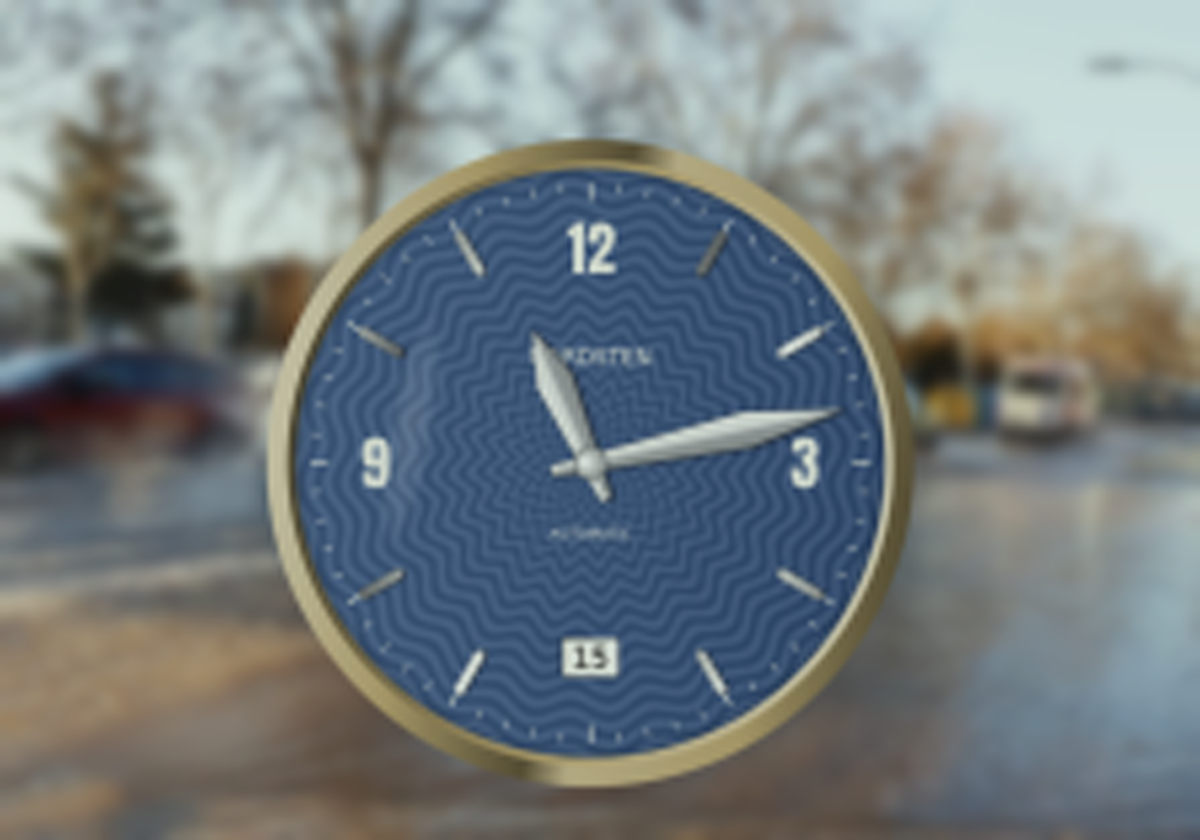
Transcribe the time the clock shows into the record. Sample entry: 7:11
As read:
11:13
